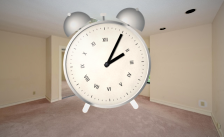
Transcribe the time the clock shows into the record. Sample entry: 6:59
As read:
2:05
